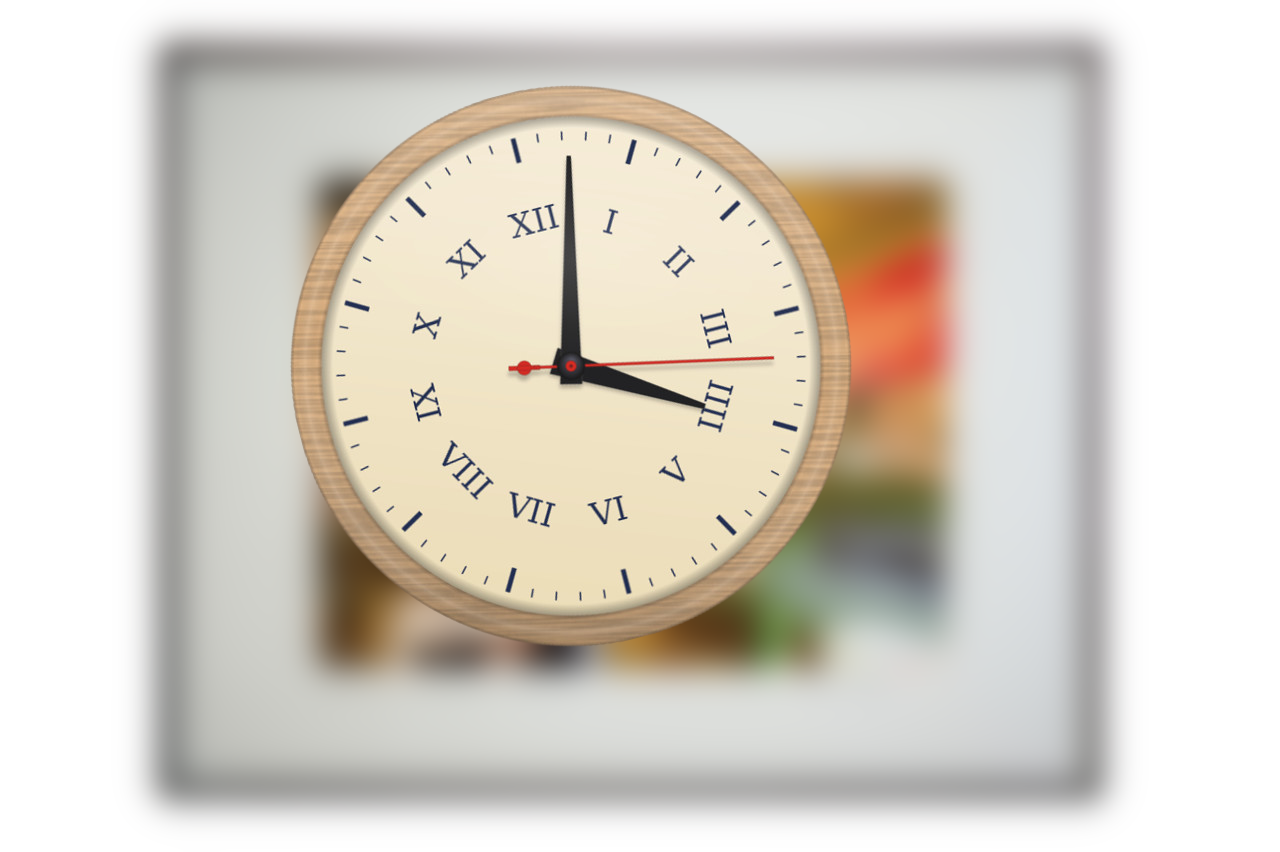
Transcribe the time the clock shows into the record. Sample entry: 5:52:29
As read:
4:02:17
